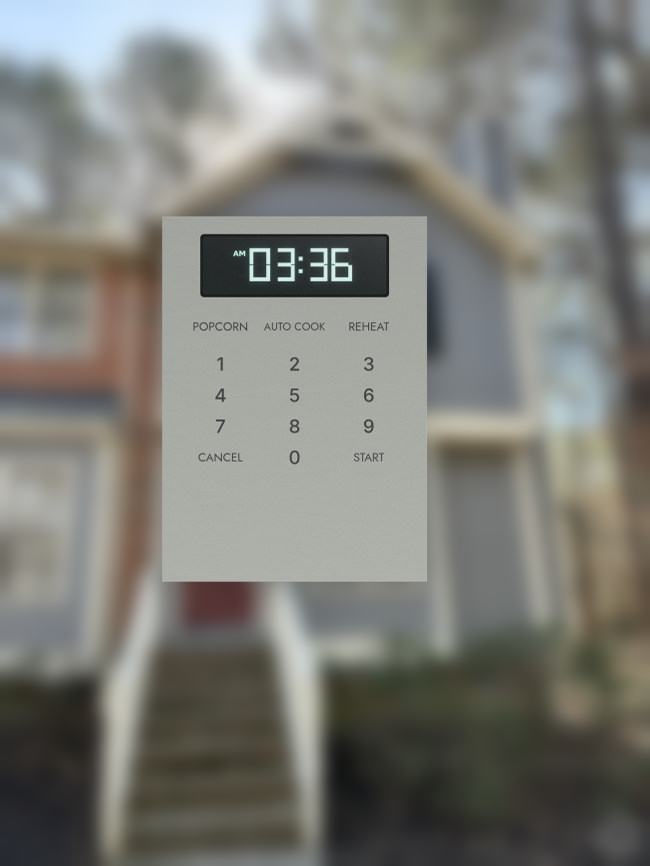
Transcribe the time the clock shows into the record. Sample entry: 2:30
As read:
3:36
